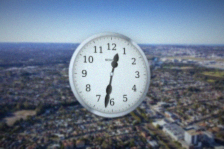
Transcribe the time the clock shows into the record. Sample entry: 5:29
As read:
12:32
